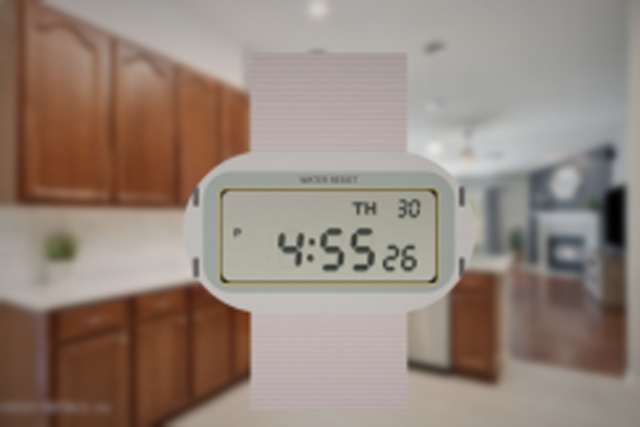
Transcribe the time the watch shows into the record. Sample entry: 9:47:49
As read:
4:55:26
